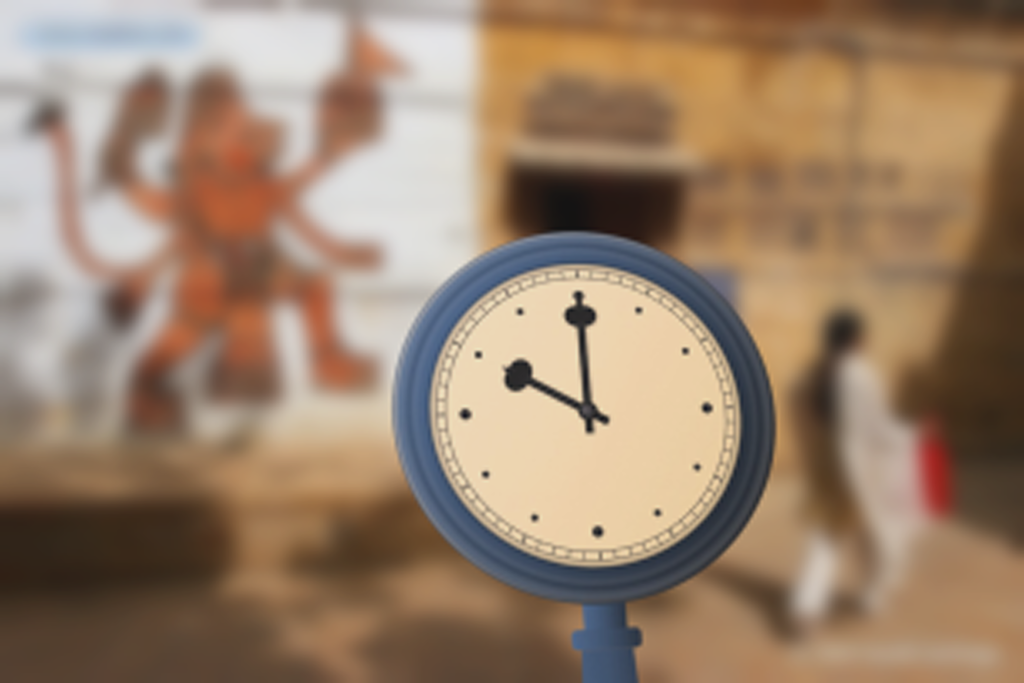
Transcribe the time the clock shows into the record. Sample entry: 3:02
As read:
10:00
